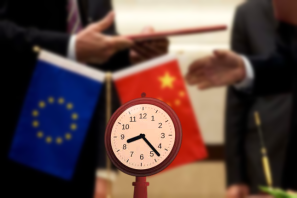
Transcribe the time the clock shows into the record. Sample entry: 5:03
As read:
8:23
